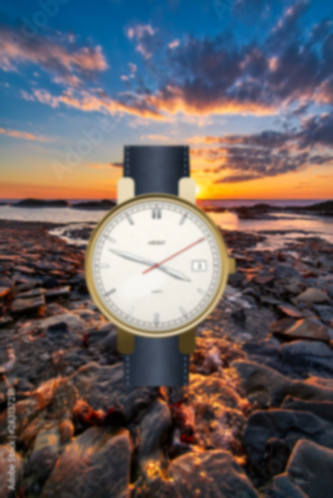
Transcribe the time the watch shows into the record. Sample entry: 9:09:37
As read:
3:48:10
